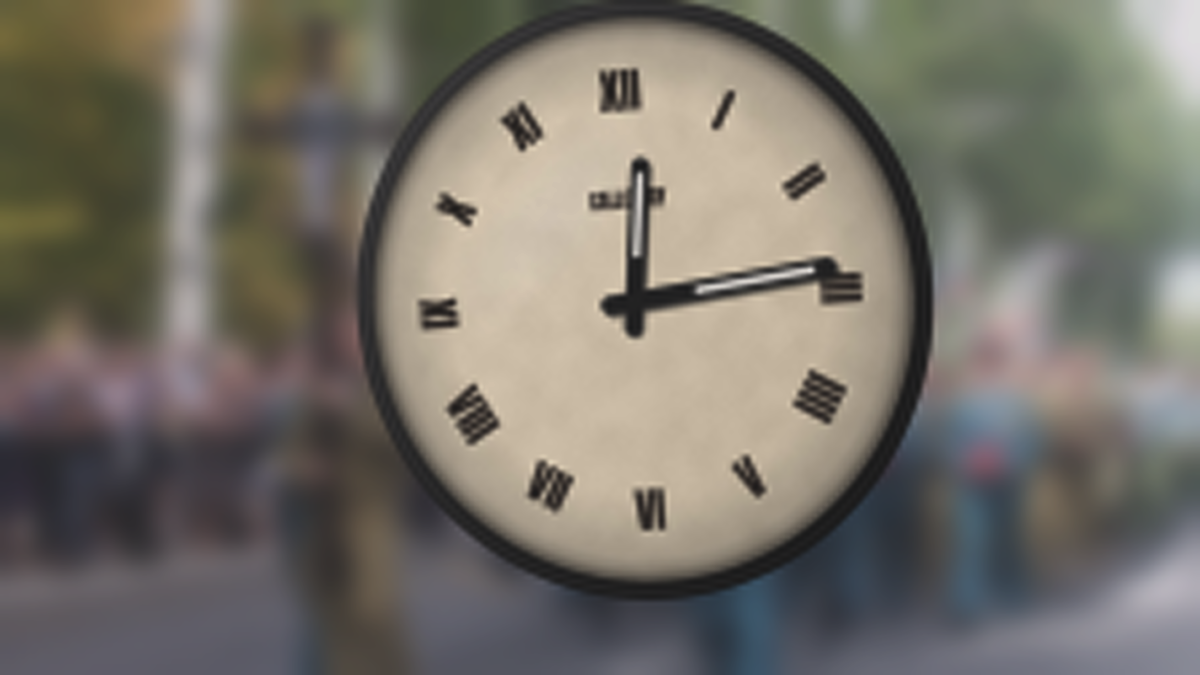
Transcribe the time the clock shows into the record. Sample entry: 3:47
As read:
12:14
